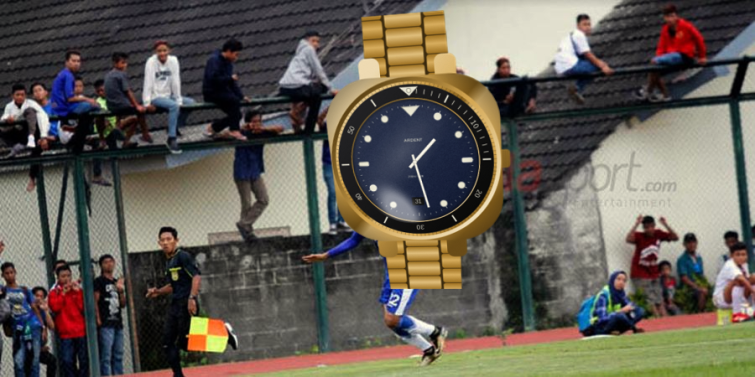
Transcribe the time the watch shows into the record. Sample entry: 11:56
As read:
1:28
